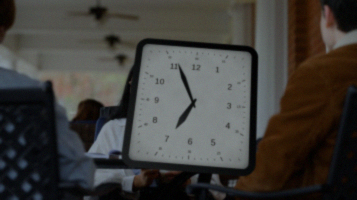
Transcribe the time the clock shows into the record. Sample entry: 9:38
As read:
6:56
